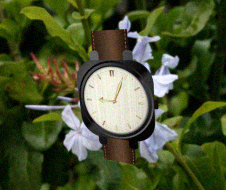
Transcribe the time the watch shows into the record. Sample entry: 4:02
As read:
9:04
